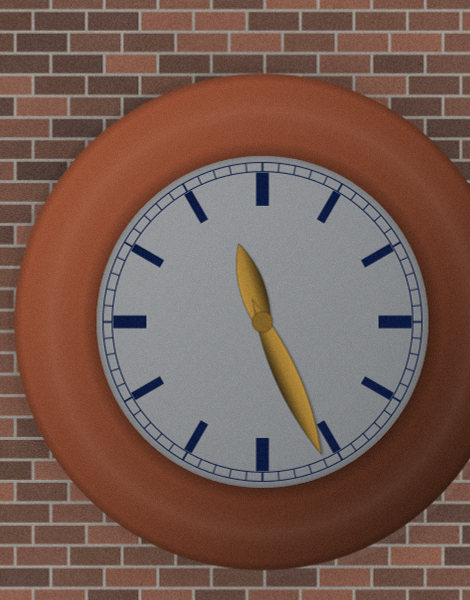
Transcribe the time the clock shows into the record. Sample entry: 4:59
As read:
11:26
